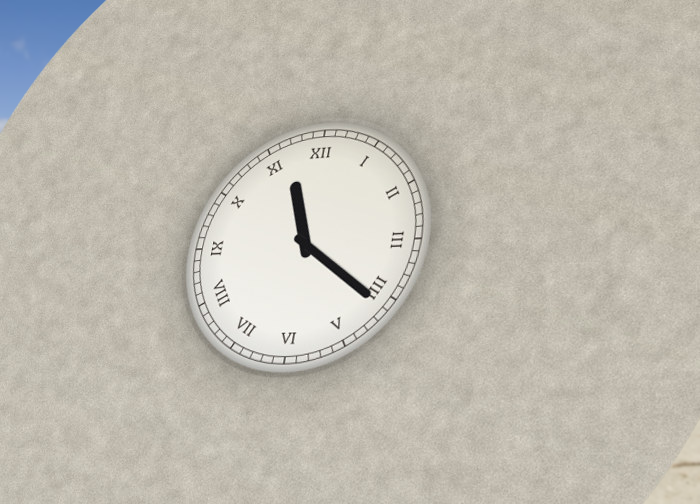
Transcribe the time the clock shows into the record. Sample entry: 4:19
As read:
11:21
